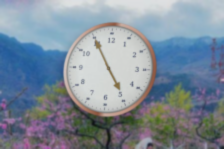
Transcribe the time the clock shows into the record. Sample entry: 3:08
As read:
4:55
